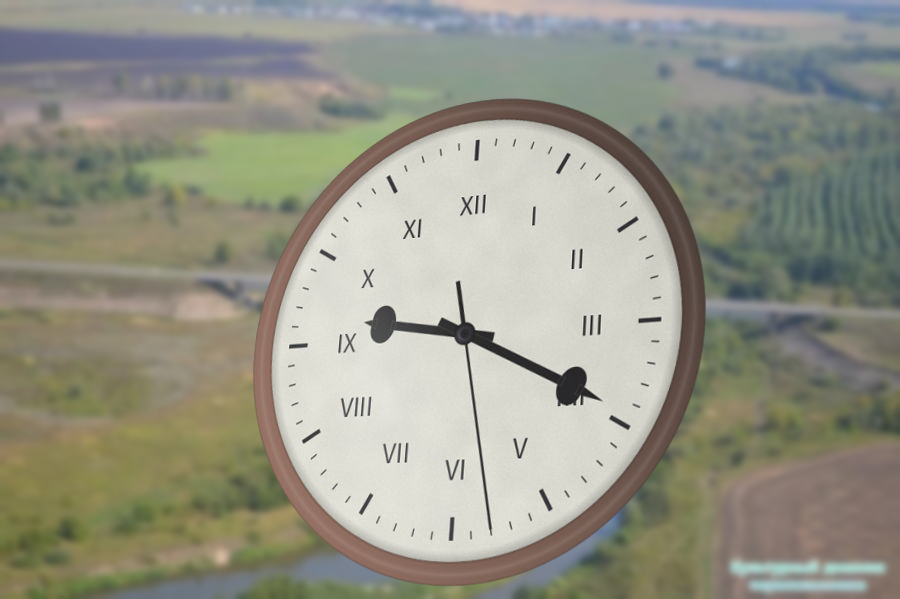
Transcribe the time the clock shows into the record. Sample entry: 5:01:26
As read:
9:19:28
